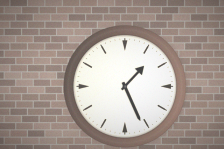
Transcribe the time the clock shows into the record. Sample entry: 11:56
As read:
1:26
